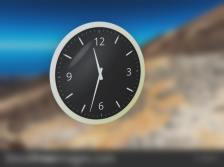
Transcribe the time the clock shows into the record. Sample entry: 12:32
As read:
11:33
